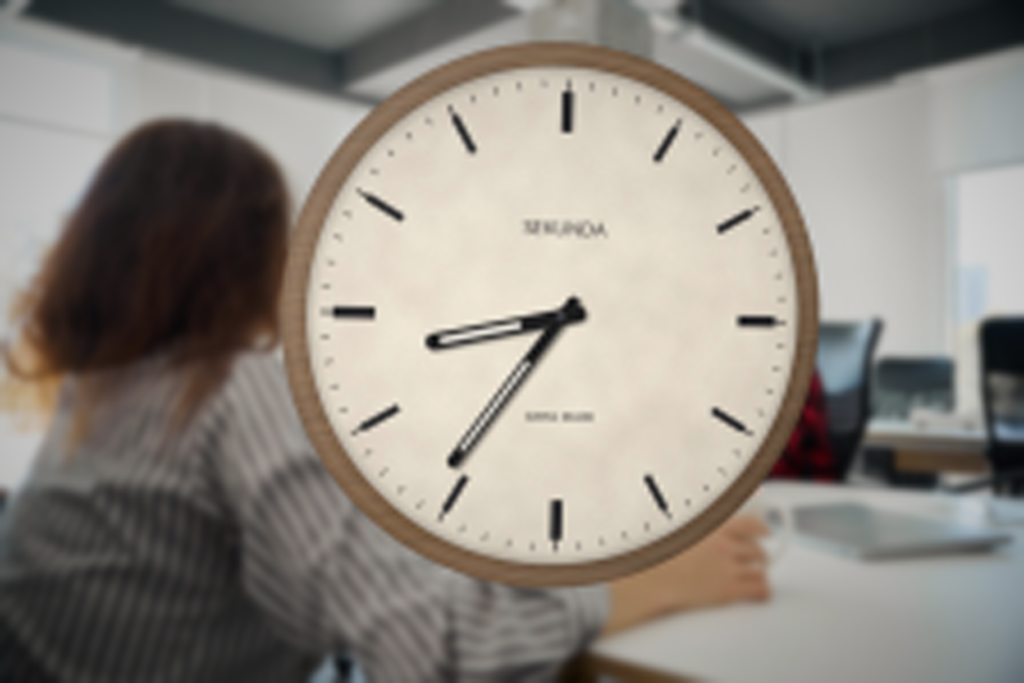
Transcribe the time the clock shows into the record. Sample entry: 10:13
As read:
8:36
